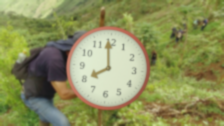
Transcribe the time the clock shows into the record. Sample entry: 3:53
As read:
7:59
